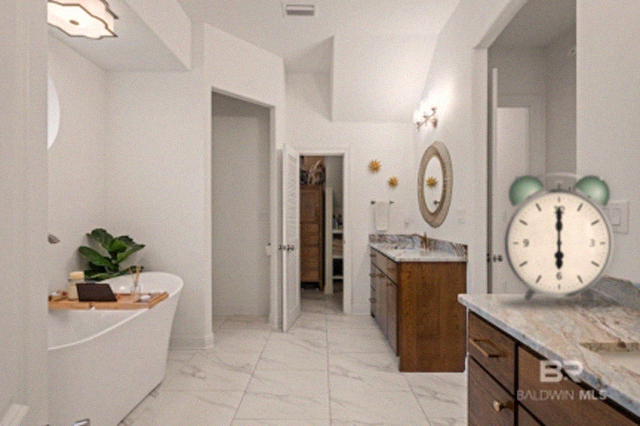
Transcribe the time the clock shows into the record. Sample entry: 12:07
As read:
6:00
